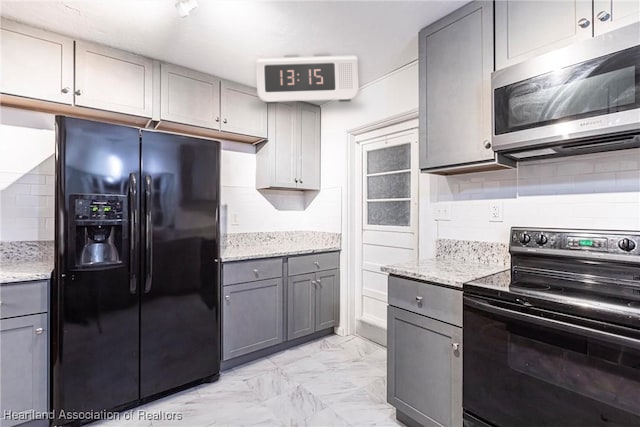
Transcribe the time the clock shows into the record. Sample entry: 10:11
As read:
13:15
